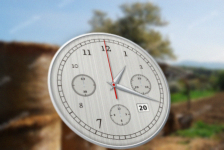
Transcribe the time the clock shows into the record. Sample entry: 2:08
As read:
1:19
